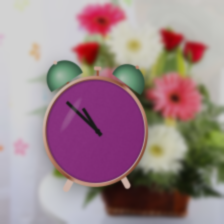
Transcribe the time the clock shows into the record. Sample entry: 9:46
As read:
10:52
